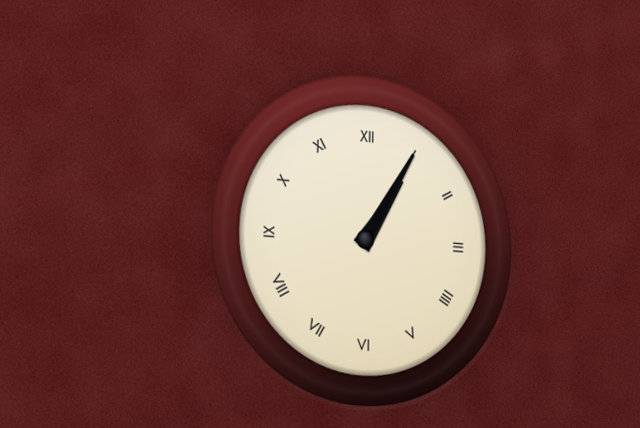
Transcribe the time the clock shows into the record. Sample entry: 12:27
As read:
1:05
